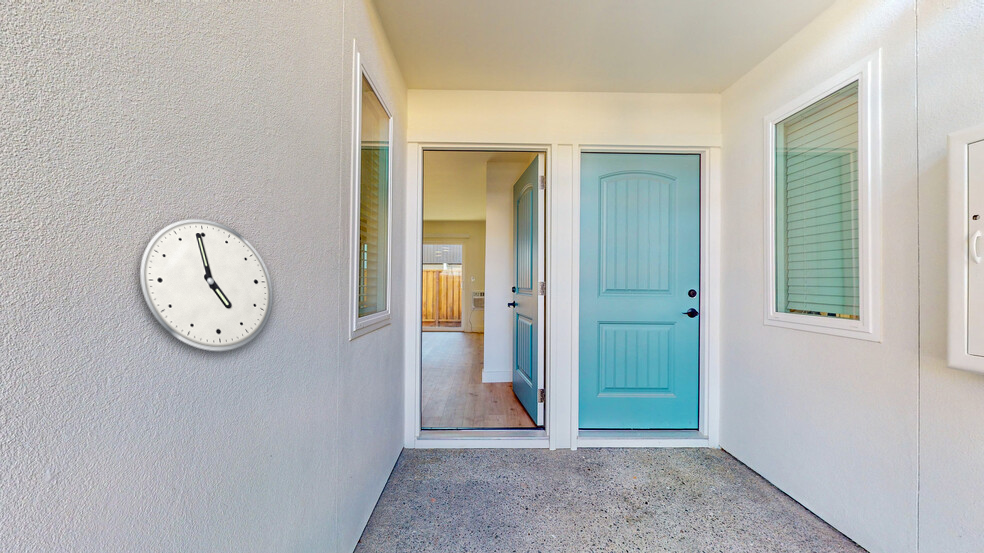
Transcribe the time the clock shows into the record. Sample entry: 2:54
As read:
4:59
